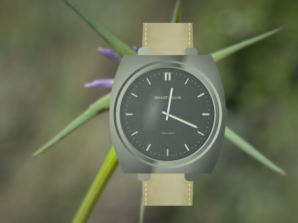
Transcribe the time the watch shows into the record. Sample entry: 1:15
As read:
12:19
